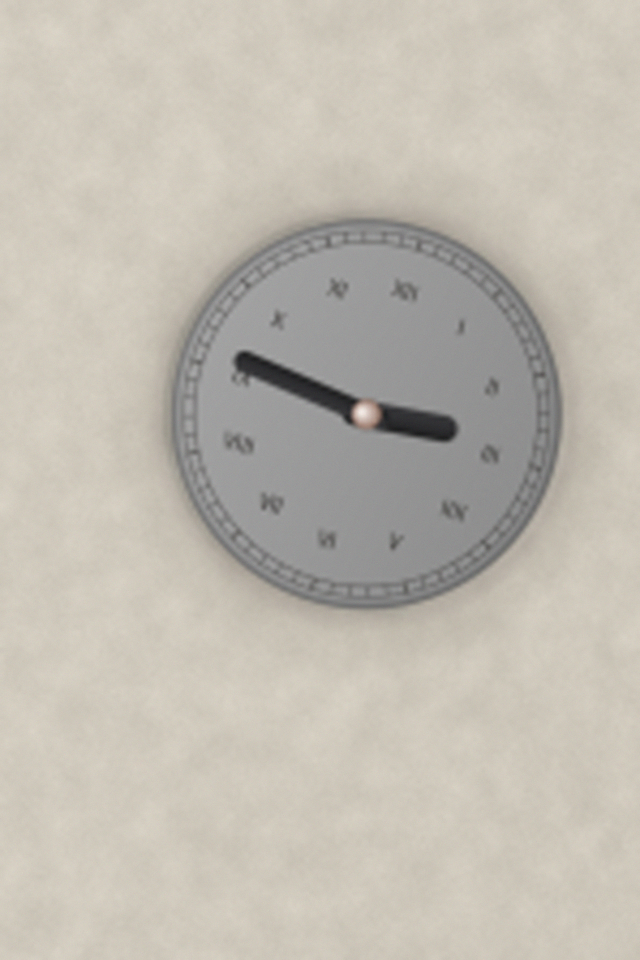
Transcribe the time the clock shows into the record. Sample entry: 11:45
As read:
2:46
